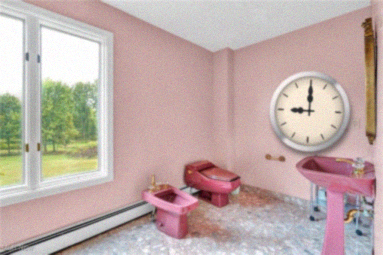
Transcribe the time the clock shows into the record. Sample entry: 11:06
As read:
9:00
